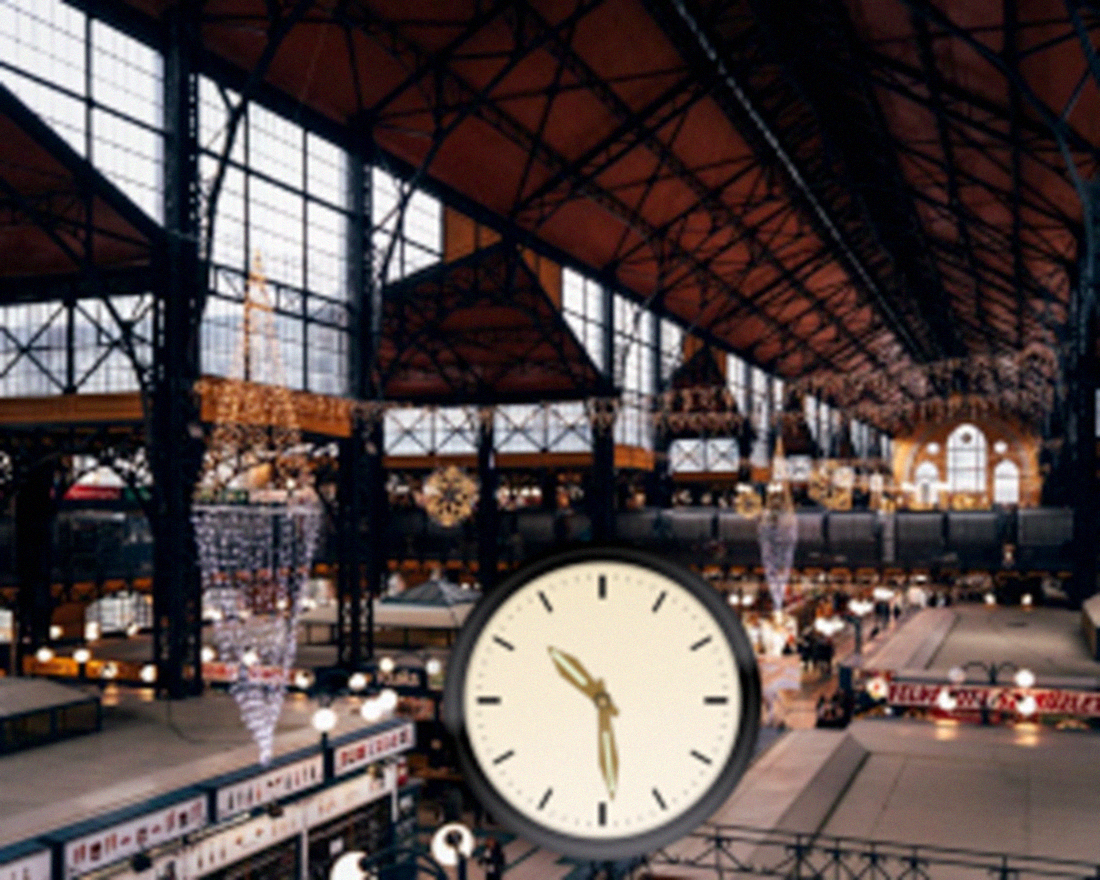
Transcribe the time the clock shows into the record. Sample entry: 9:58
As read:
10:29
